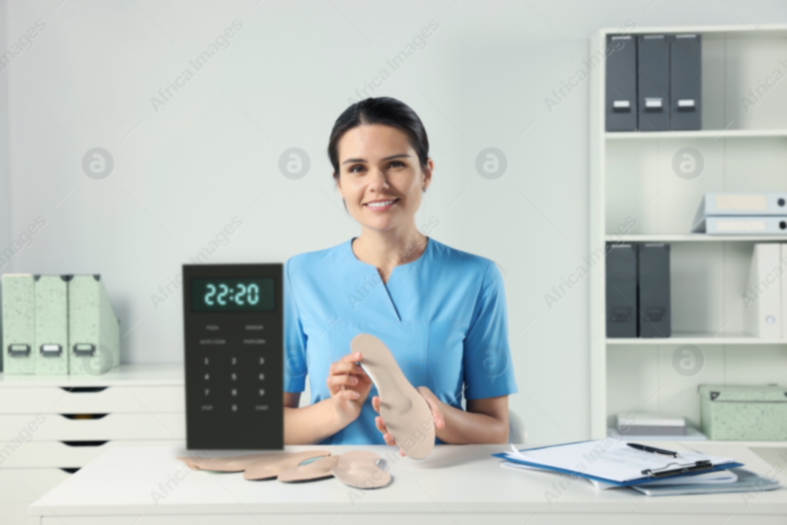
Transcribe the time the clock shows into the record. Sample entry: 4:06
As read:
22:20
